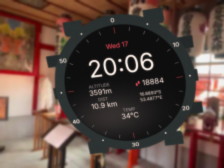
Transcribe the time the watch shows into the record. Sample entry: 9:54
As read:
20:06
